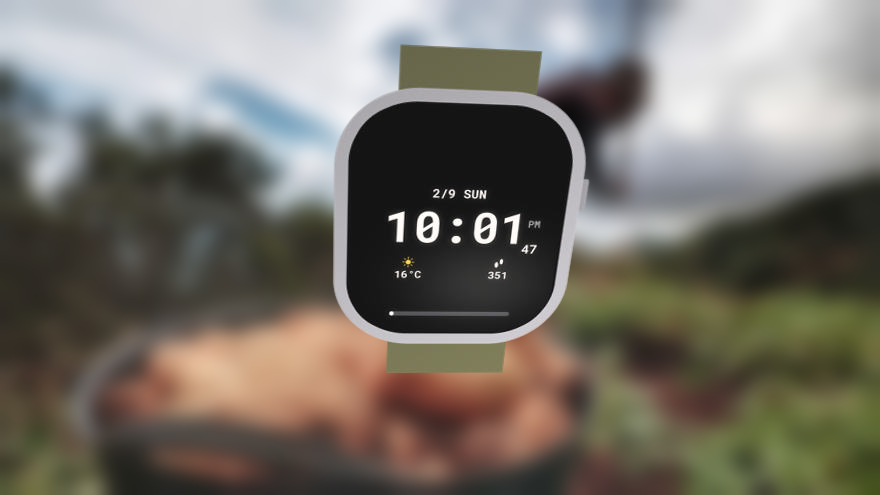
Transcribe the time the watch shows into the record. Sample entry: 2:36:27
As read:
10:01:47
